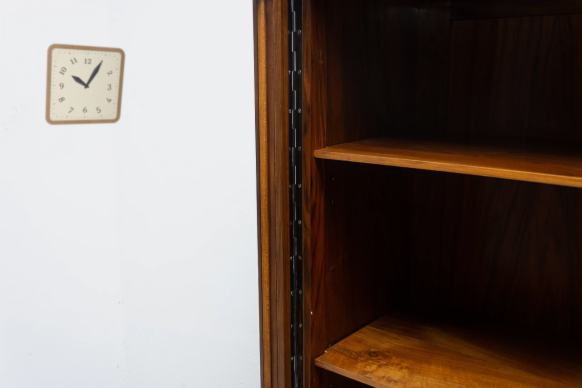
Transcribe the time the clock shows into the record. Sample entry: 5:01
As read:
10:05
